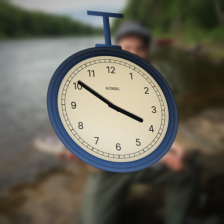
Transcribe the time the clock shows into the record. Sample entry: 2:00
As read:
3:51
